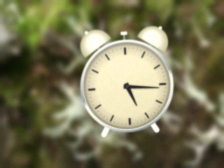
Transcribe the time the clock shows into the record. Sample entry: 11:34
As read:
5:16
